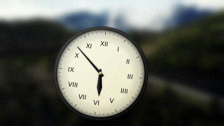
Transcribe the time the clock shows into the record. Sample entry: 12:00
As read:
5:52
